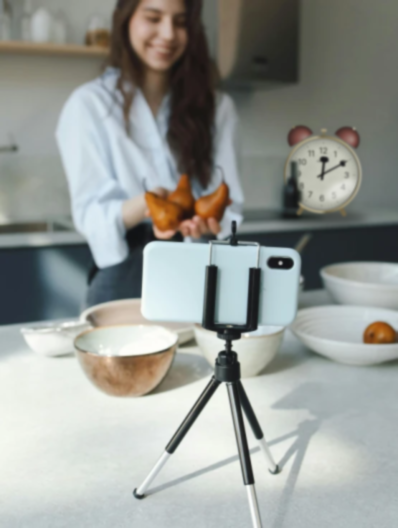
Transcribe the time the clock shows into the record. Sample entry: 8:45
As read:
12:10
